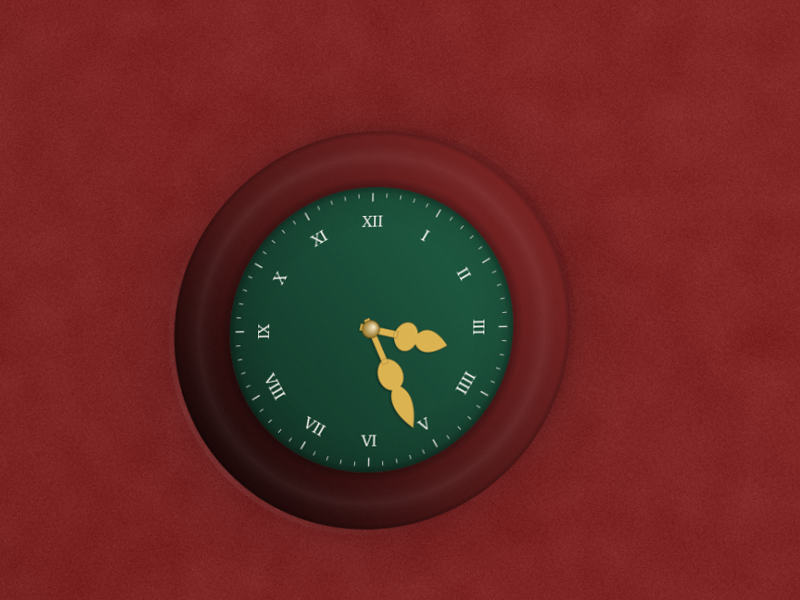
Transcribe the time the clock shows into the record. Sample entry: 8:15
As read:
3:26
